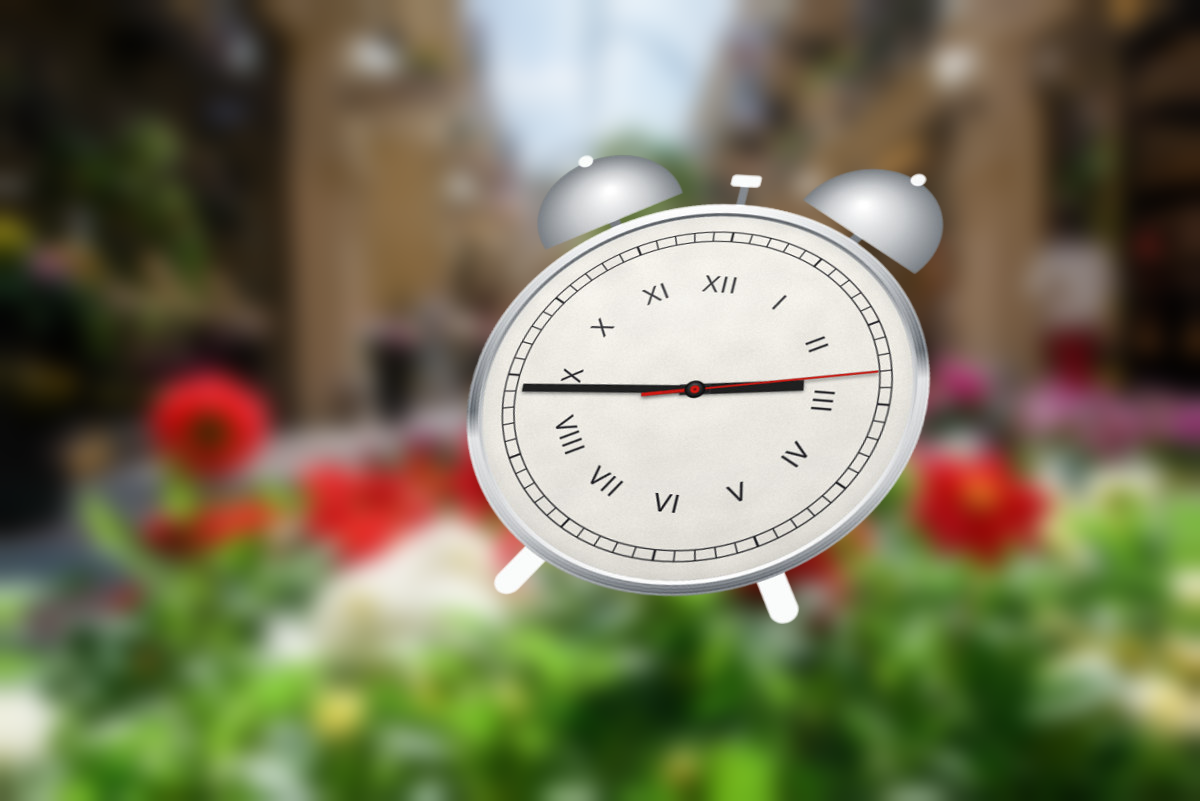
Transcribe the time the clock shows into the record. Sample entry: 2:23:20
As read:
2:44:13
